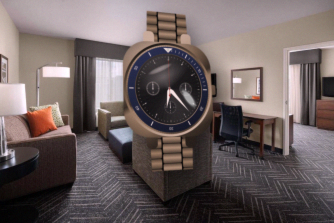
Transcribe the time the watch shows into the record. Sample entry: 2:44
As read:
6:23
